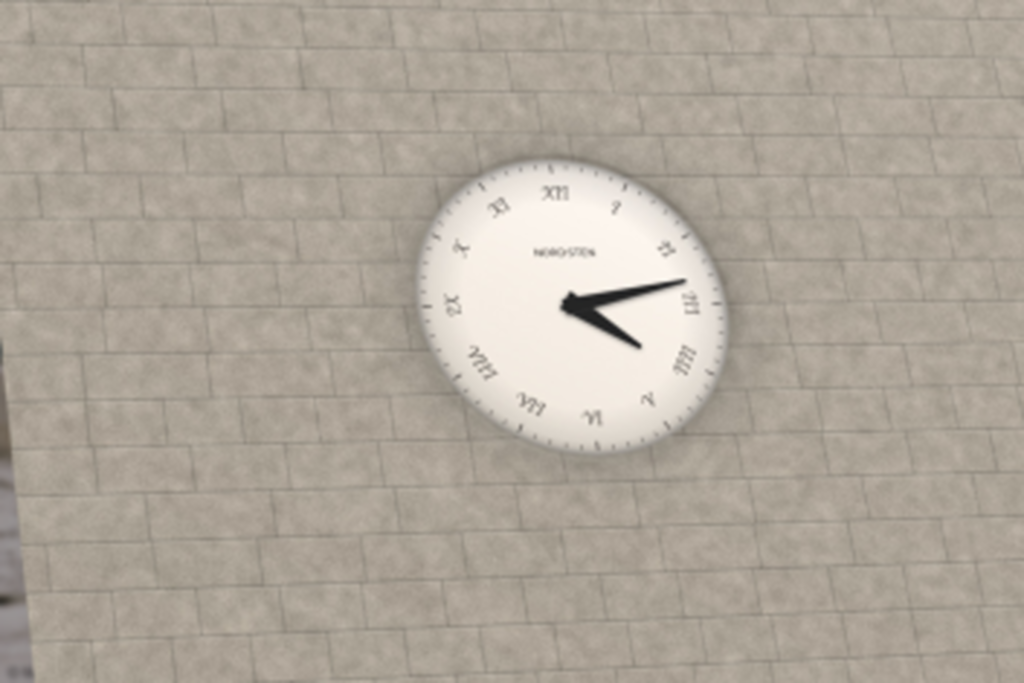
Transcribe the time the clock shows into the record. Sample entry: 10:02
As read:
4:13
